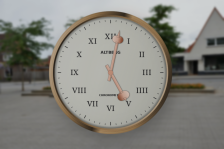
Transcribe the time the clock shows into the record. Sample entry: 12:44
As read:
5:02
